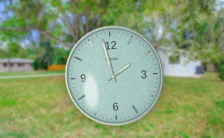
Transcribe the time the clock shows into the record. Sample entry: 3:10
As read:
1:58
